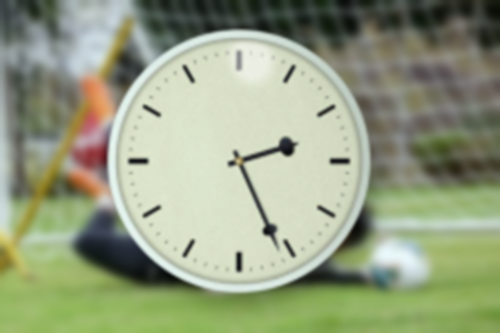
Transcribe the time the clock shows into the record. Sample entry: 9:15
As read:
2:26
